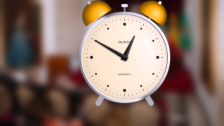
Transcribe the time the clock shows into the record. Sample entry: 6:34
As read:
12:50
